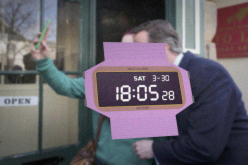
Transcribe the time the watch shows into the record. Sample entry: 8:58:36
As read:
18:05:28
